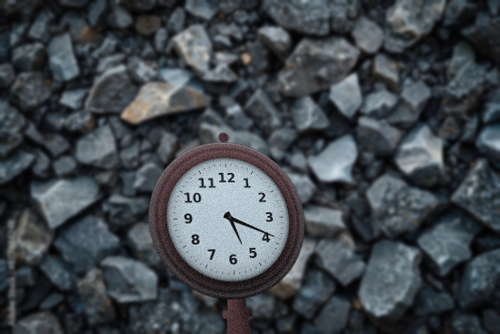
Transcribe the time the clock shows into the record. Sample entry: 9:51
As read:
5:19
